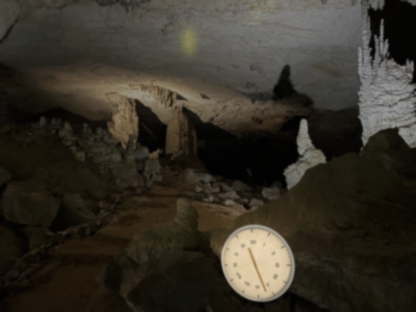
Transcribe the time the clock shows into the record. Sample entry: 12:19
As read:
11:27
